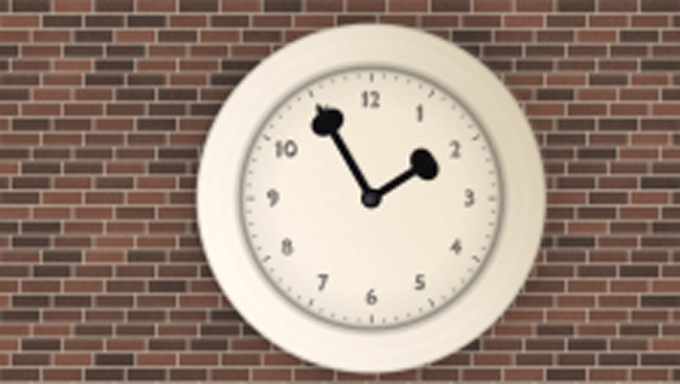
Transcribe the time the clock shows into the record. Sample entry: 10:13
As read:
1:55
